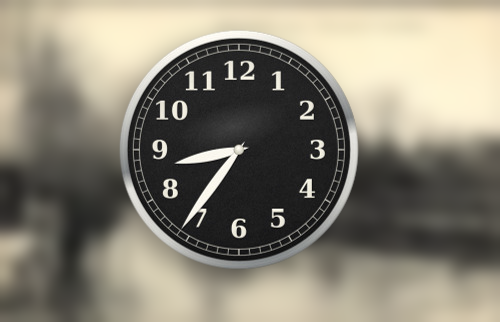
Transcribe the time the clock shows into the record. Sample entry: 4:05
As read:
8:36
